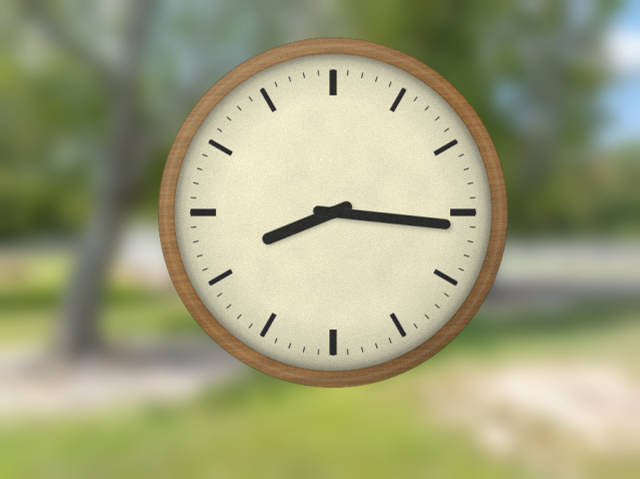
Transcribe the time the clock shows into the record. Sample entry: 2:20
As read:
8:16
